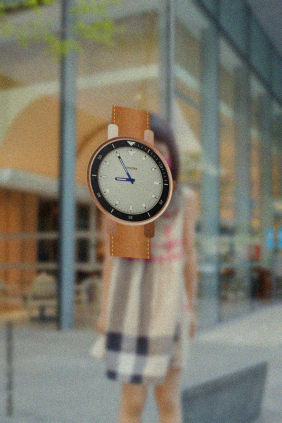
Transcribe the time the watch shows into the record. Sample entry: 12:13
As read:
8:55
